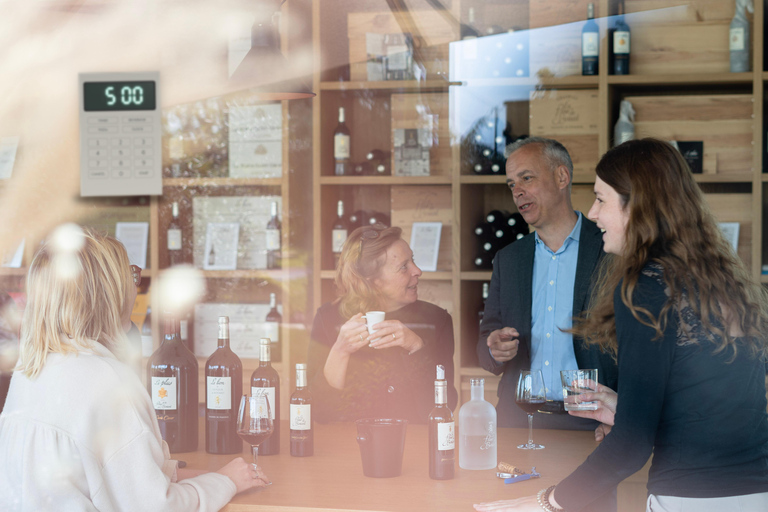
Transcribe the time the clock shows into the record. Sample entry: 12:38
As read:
5:00
